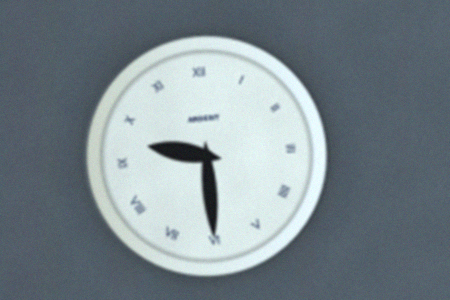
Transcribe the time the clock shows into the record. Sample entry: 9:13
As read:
9:30
